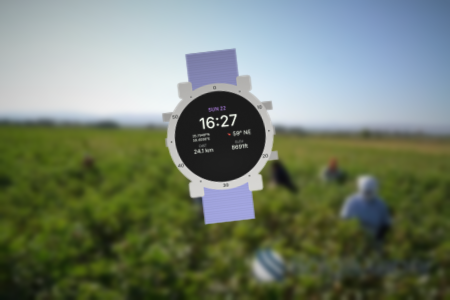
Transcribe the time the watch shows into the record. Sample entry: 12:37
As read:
16:27
